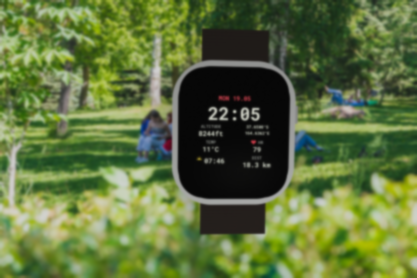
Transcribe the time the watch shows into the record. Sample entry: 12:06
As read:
22:05
